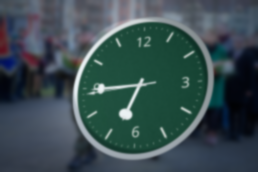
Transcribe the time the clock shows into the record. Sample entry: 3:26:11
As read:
6:44:44
